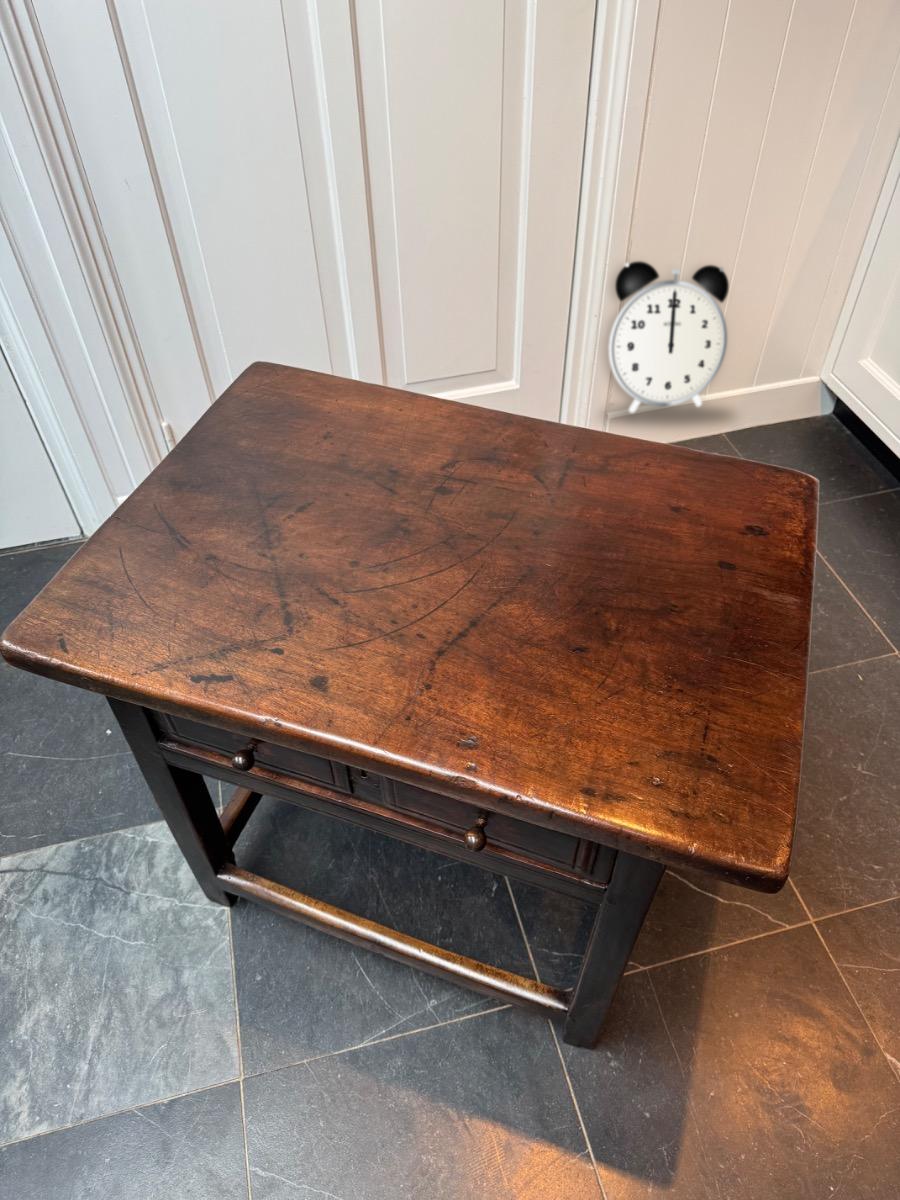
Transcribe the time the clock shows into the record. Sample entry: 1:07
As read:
12:00
